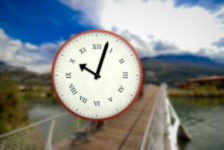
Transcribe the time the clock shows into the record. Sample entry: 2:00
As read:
10:03
